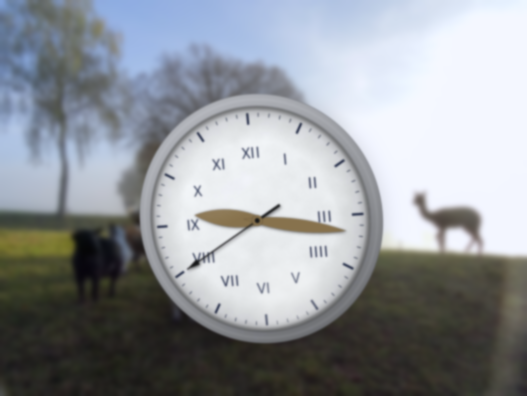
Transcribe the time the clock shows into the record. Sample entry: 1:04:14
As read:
9:16:40
